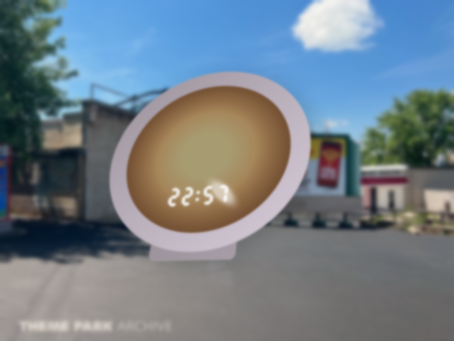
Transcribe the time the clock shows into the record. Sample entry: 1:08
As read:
22:57
